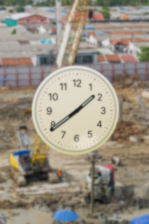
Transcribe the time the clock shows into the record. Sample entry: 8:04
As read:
1:39
